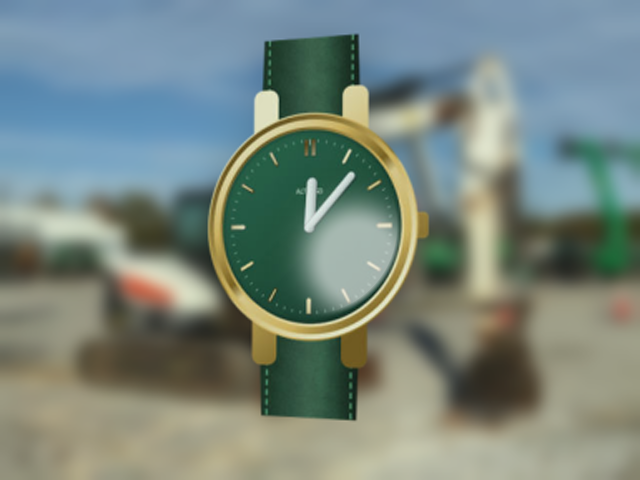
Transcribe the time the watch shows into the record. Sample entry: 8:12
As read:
12:07
